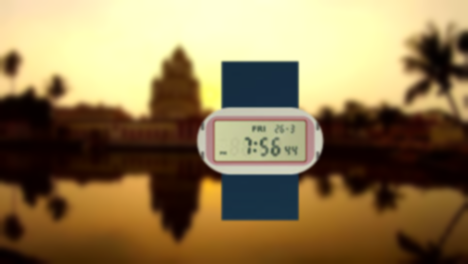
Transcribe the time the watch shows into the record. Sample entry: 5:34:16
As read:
7:56:44
